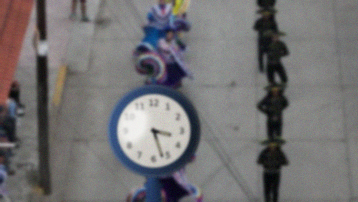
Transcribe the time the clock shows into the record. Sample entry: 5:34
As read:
3:27
